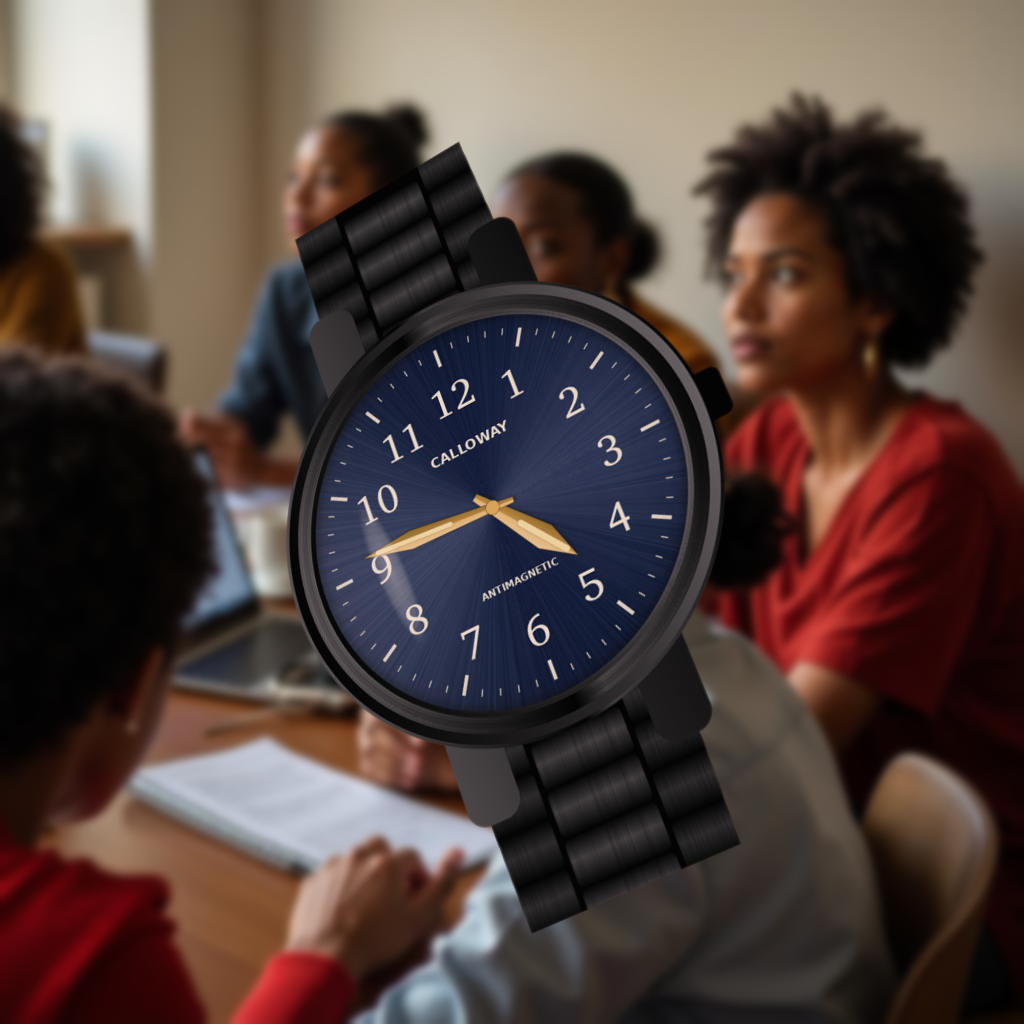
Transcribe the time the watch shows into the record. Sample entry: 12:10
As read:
4:46
